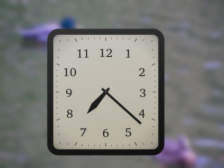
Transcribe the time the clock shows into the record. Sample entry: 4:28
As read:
7:22
